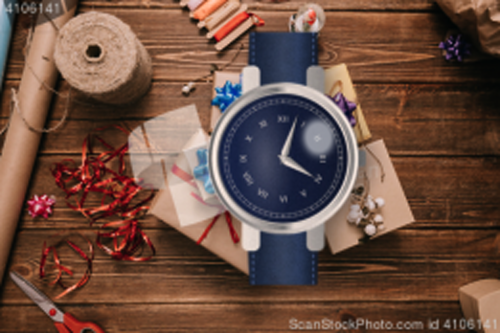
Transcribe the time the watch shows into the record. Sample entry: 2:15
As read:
4:03
